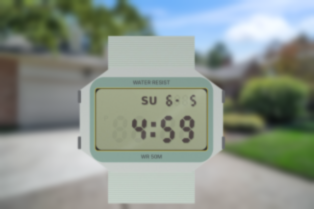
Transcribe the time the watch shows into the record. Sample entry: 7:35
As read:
4:59
